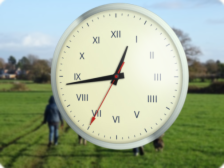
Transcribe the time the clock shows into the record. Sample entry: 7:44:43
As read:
12:43:35
